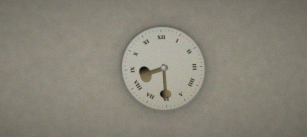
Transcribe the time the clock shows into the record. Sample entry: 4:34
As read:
8:30
